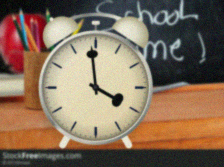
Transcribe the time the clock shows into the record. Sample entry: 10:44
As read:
3:59
